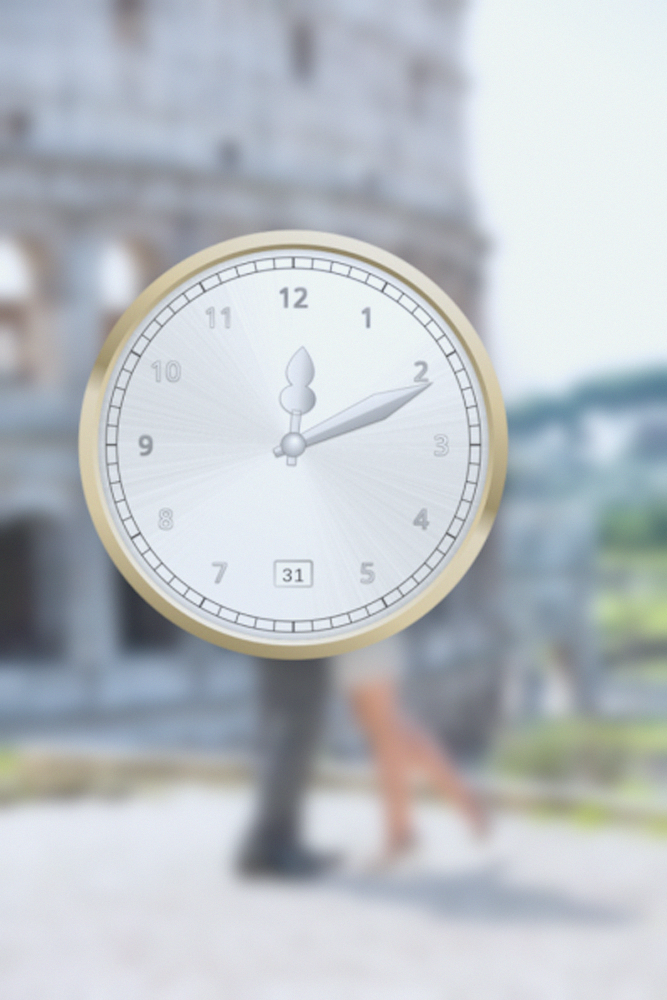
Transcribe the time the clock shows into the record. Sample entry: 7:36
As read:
12:11
